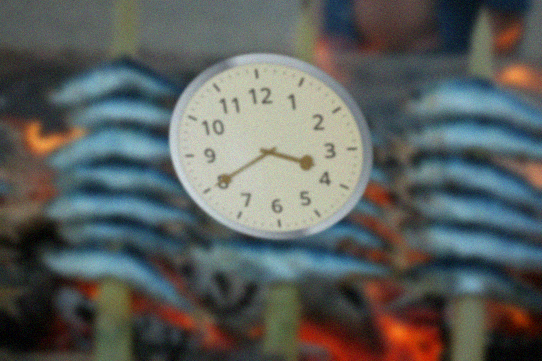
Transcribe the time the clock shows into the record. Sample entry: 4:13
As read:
3:40
